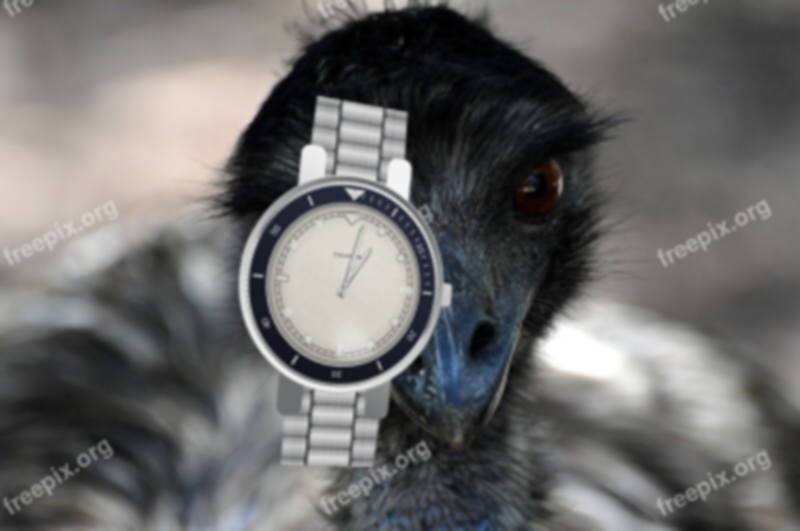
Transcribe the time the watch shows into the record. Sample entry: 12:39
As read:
1:02
